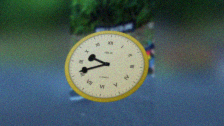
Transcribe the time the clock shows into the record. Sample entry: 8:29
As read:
9:41
